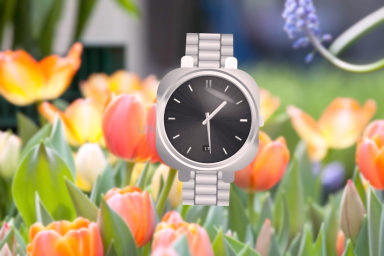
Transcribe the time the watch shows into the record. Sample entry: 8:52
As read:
1:29
